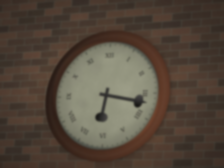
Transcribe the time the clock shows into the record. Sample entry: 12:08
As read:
6:17
